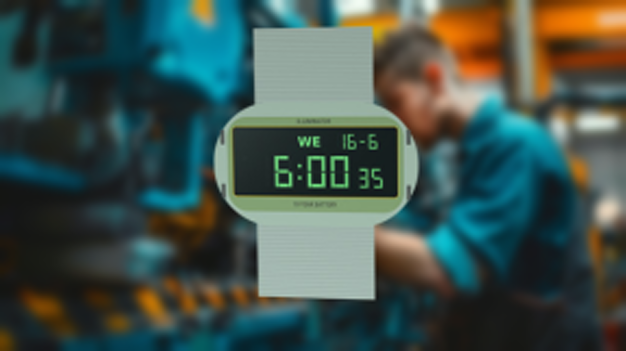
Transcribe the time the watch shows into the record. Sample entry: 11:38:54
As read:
6:00:35
